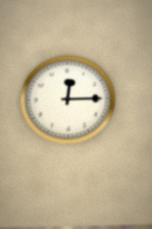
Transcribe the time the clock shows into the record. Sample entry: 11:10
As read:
12:15
